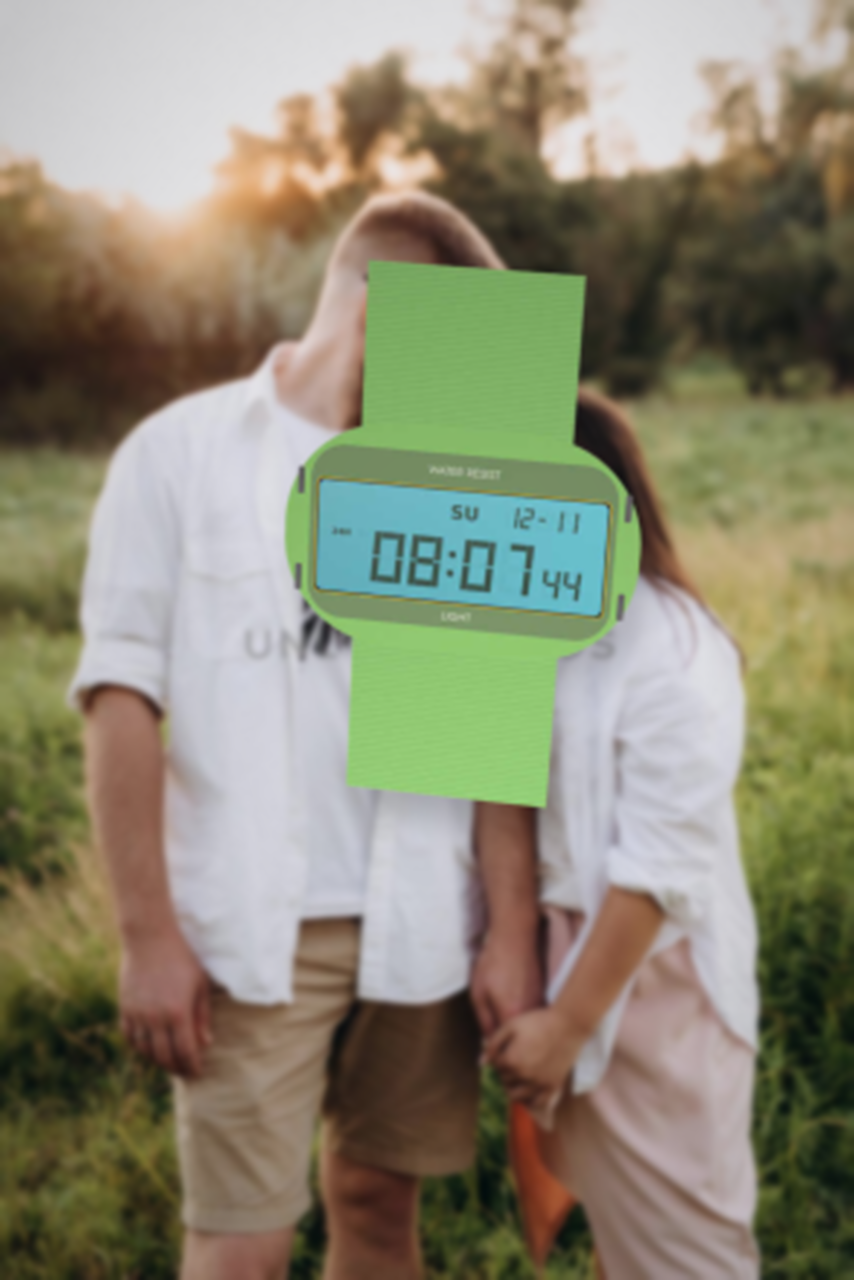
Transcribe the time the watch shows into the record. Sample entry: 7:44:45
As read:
8:07:44
